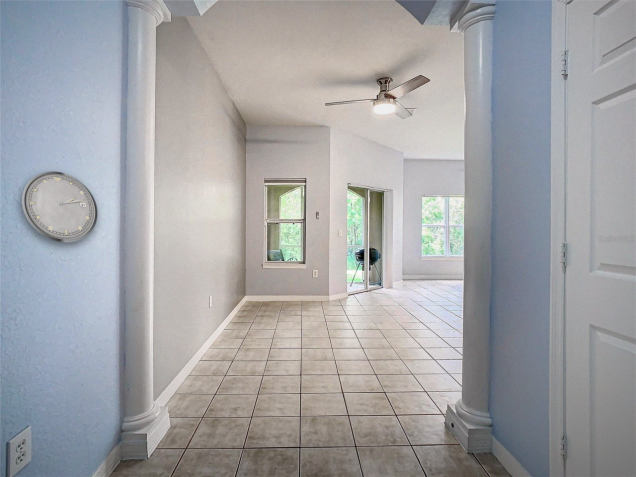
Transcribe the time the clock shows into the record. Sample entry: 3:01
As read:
2:13
